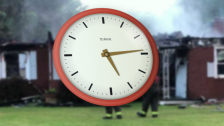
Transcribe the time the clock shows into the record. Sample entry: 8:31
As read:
5:14
